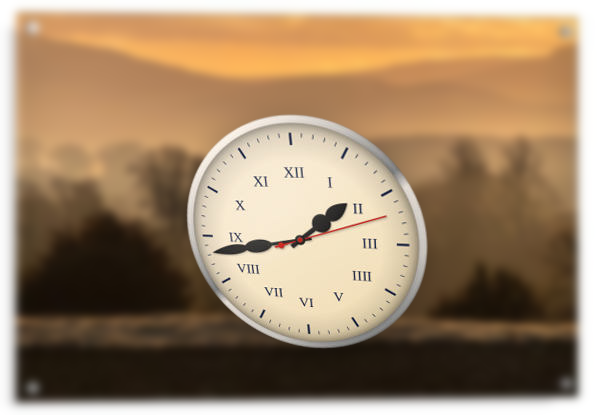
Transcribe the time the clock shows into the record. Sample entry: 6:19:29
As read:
1:43:12
